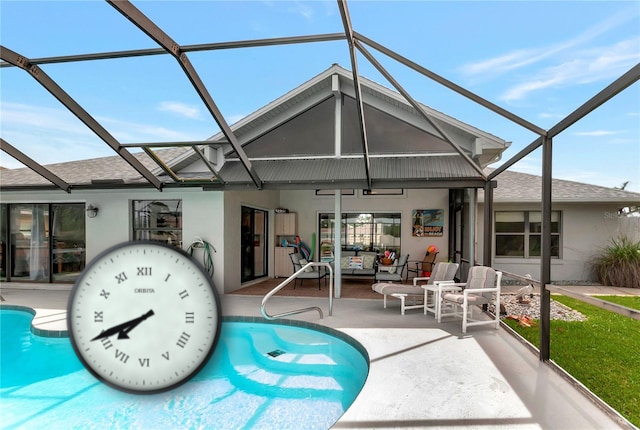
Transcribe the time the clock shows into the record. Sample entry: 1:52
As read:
7:41
